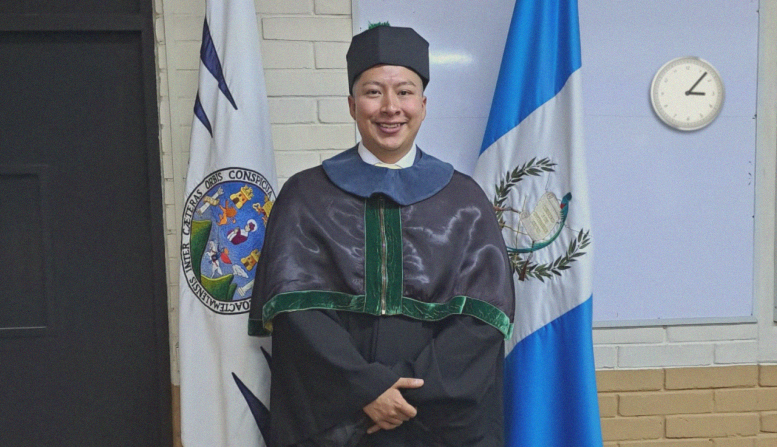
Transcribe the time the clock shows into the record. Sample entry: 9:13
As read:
3:07
